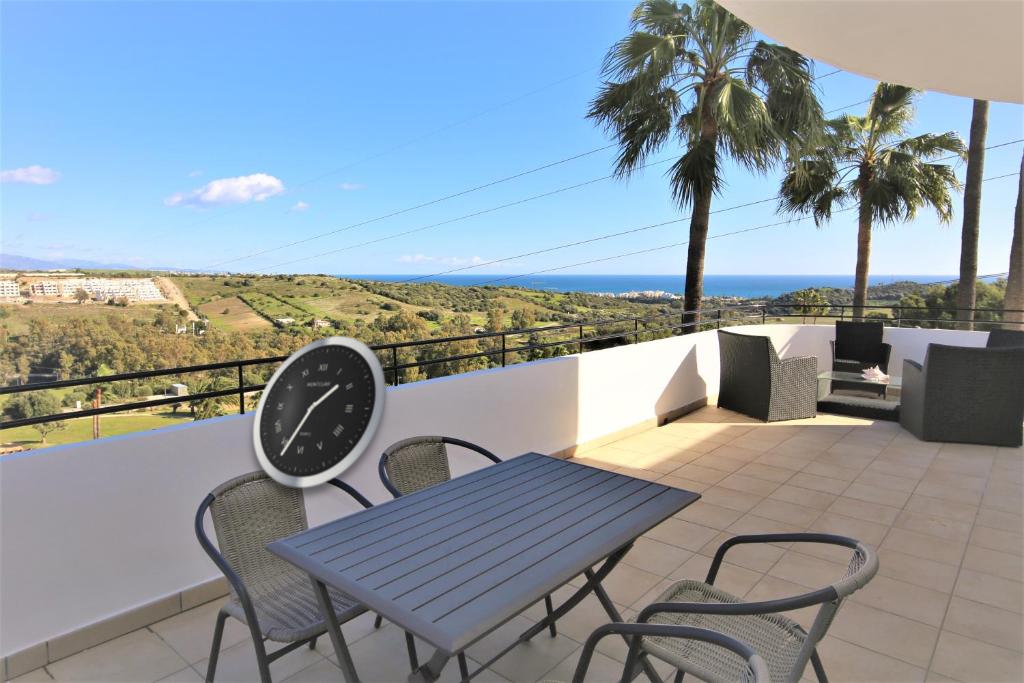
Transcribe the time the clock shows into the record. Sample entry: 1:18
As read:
1:34
